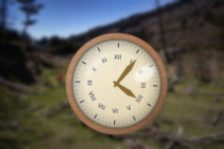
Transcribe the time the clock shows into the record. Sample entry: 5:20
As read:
4:06
